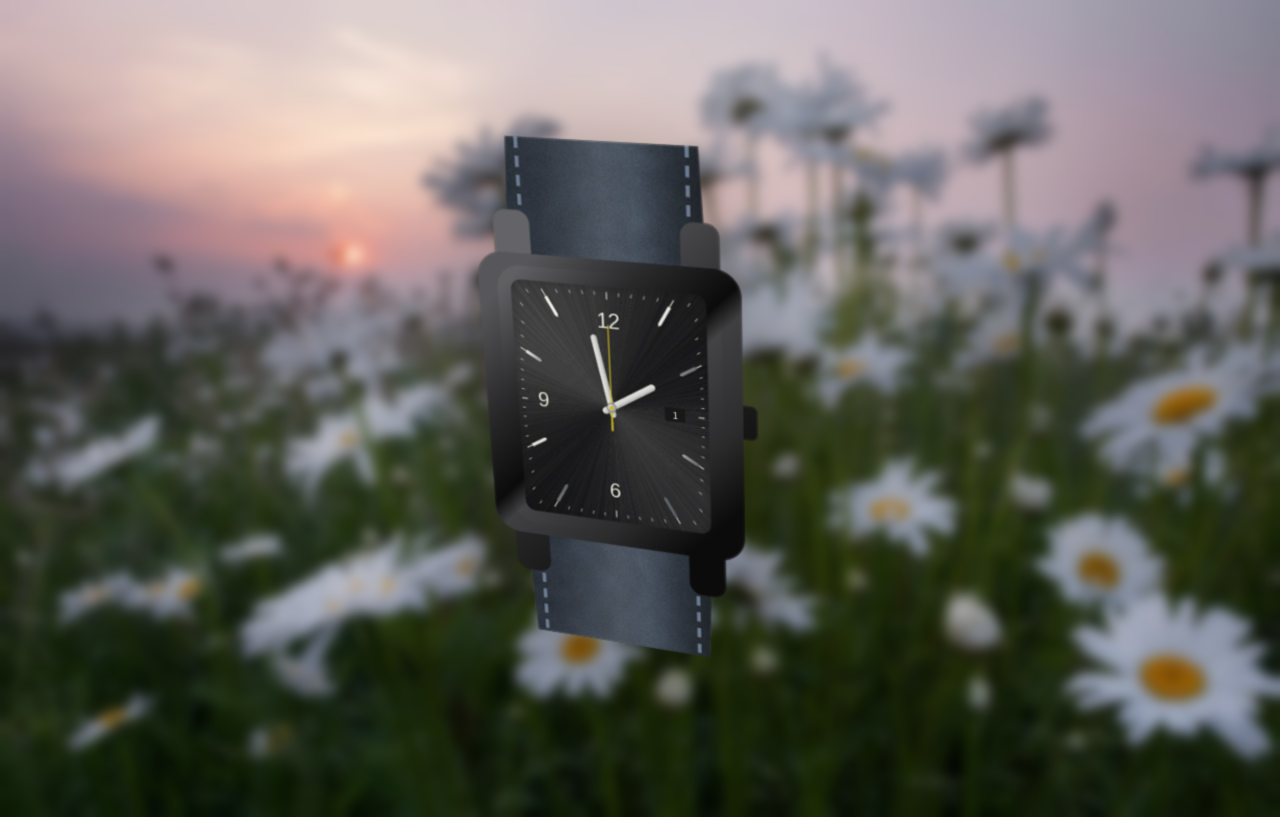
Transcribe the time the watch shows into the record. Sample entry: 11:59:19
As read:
1:58:00
